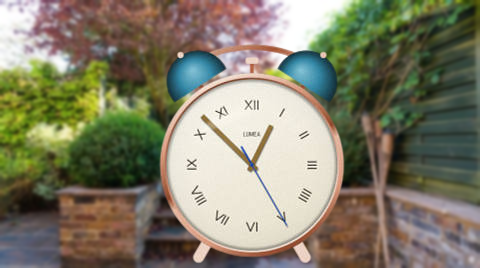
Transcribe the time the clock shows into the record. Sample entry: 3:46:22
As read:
12:52:25
